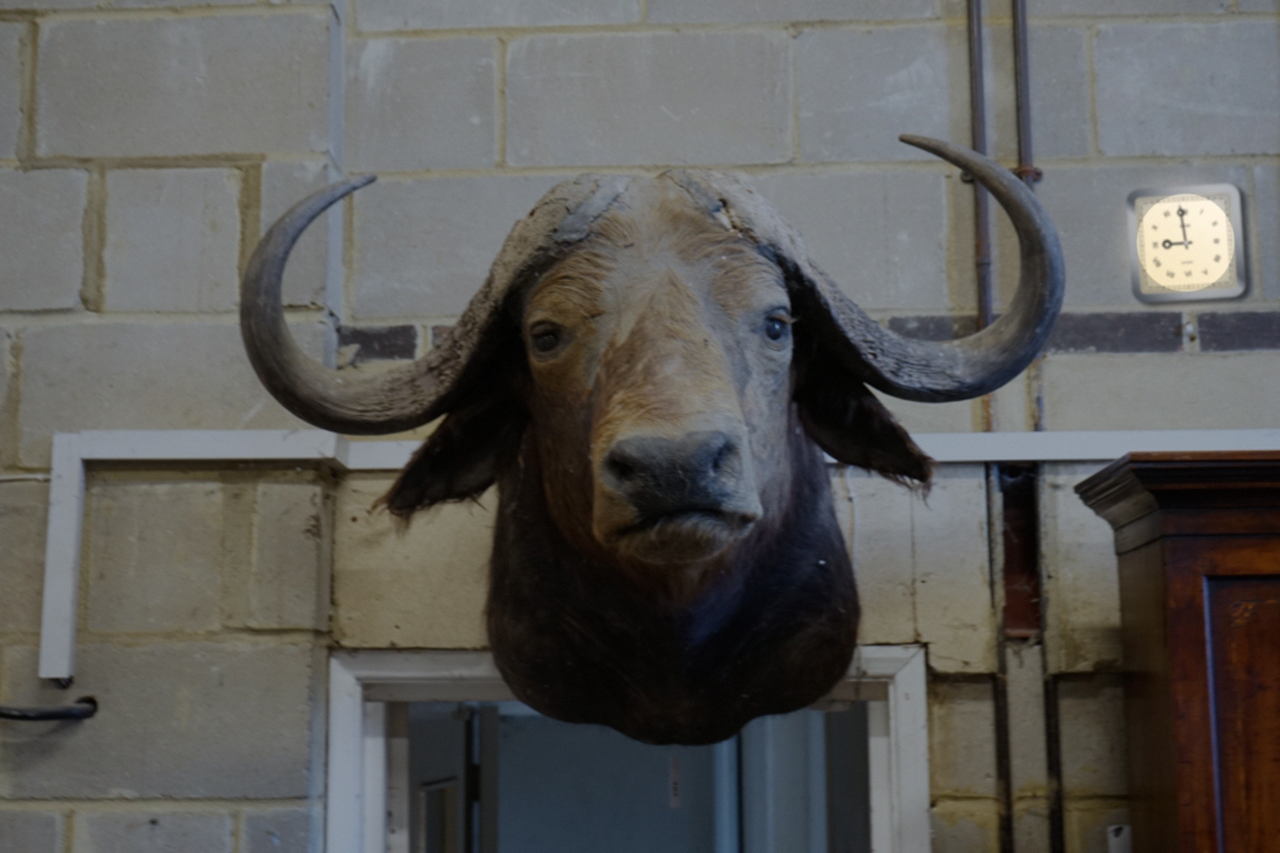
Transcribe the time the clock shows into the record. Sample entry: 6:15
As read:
8:59
